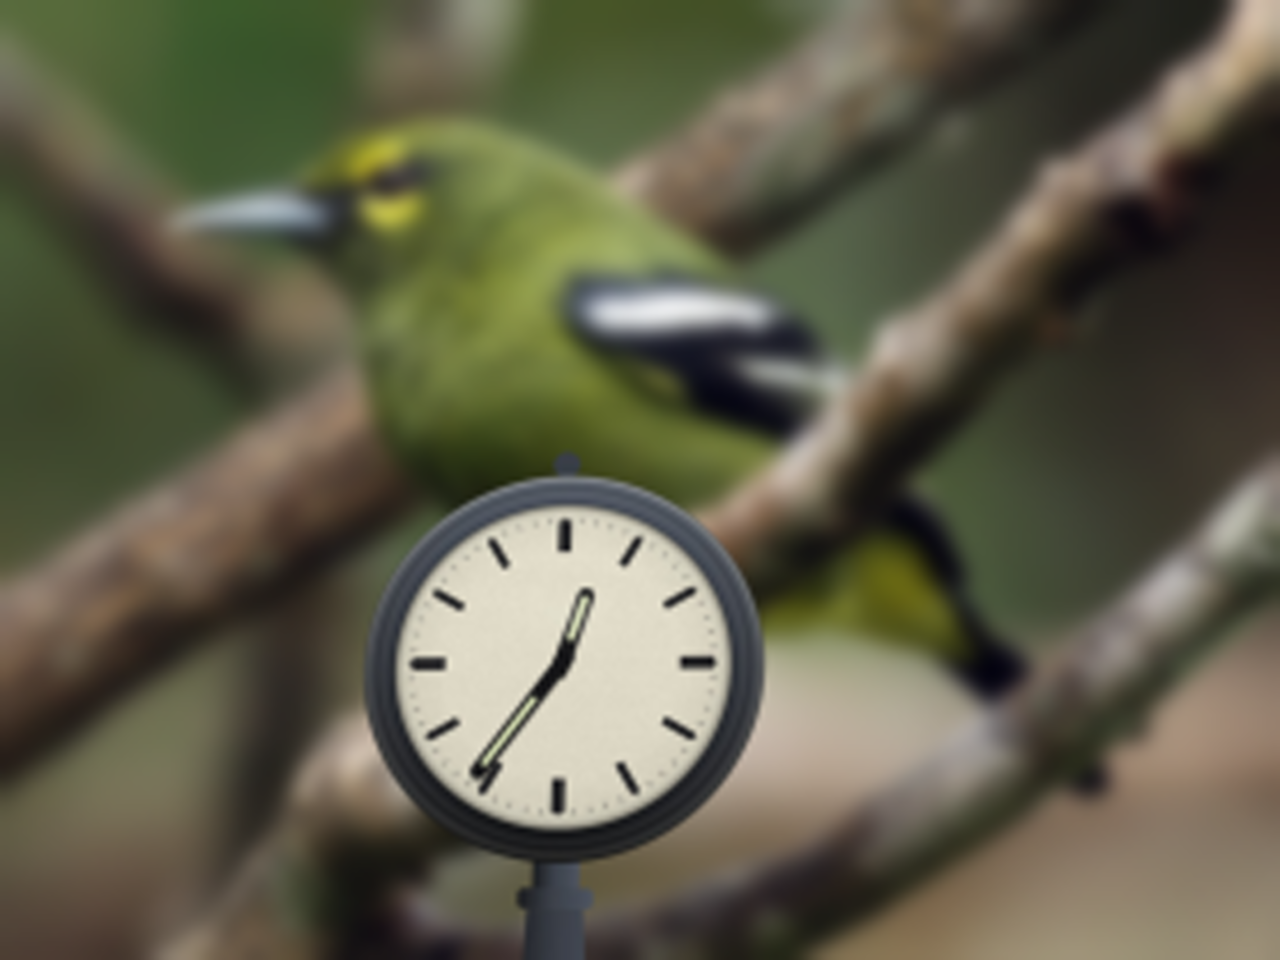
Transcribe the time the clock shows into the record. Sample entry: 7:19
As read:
12:36
